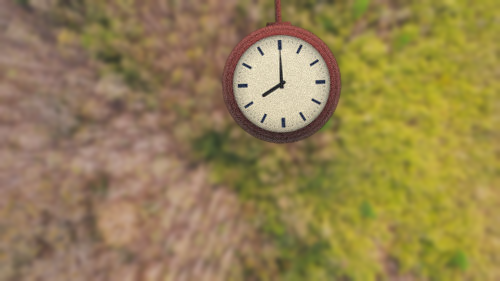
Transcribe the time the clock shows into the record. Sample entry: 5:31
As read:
8:00
